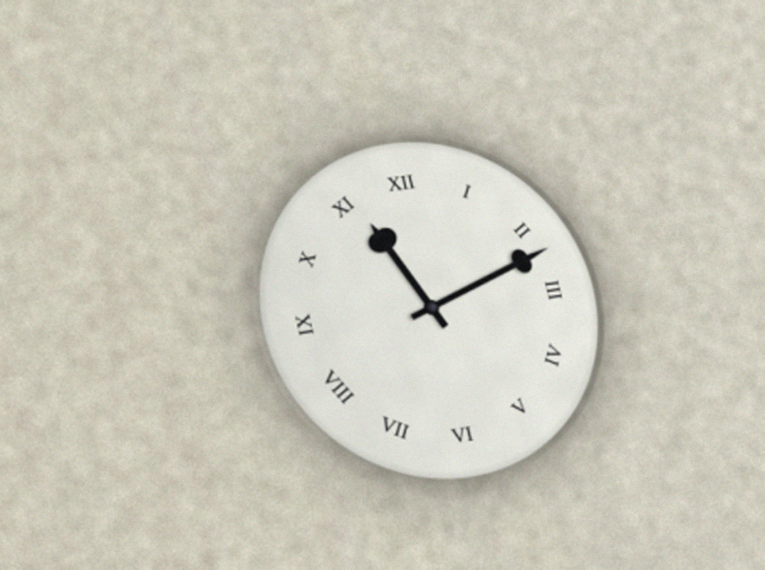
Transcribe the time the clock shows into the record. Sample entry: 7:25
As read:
11:12
